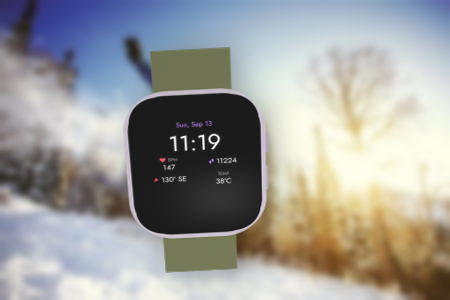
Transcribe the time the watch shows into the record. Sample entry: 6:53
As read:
11:19
